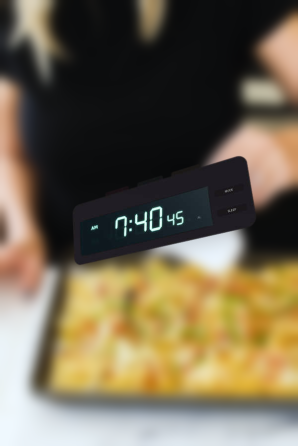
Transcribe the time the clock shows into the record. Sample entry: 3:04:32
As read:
7:40:45
